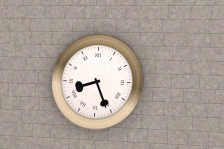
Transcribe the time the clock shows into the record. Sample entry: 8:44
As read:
8:26
